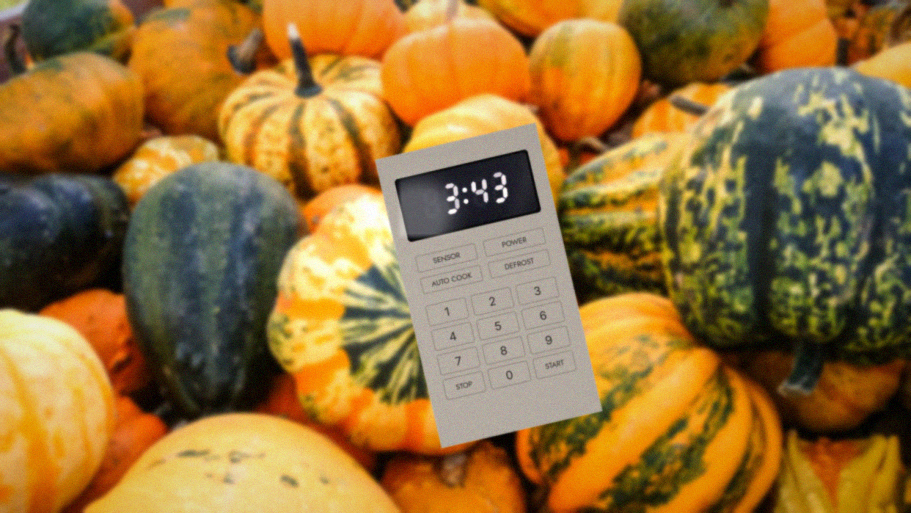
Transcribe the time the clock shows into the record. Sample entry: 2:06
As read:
3:43
